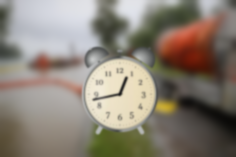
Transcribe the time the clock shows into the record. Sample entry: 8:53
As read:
12:43
